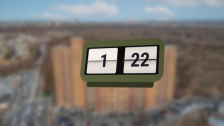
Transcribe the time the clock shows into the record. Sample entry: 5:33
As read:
1:22
